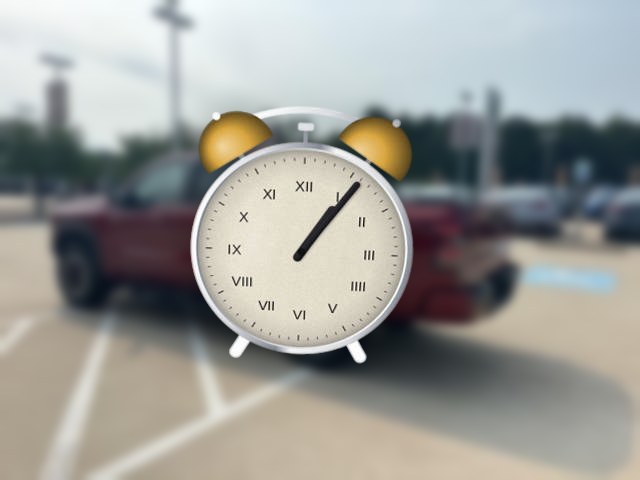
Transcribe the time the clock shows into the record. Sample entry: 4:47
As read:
1:06
